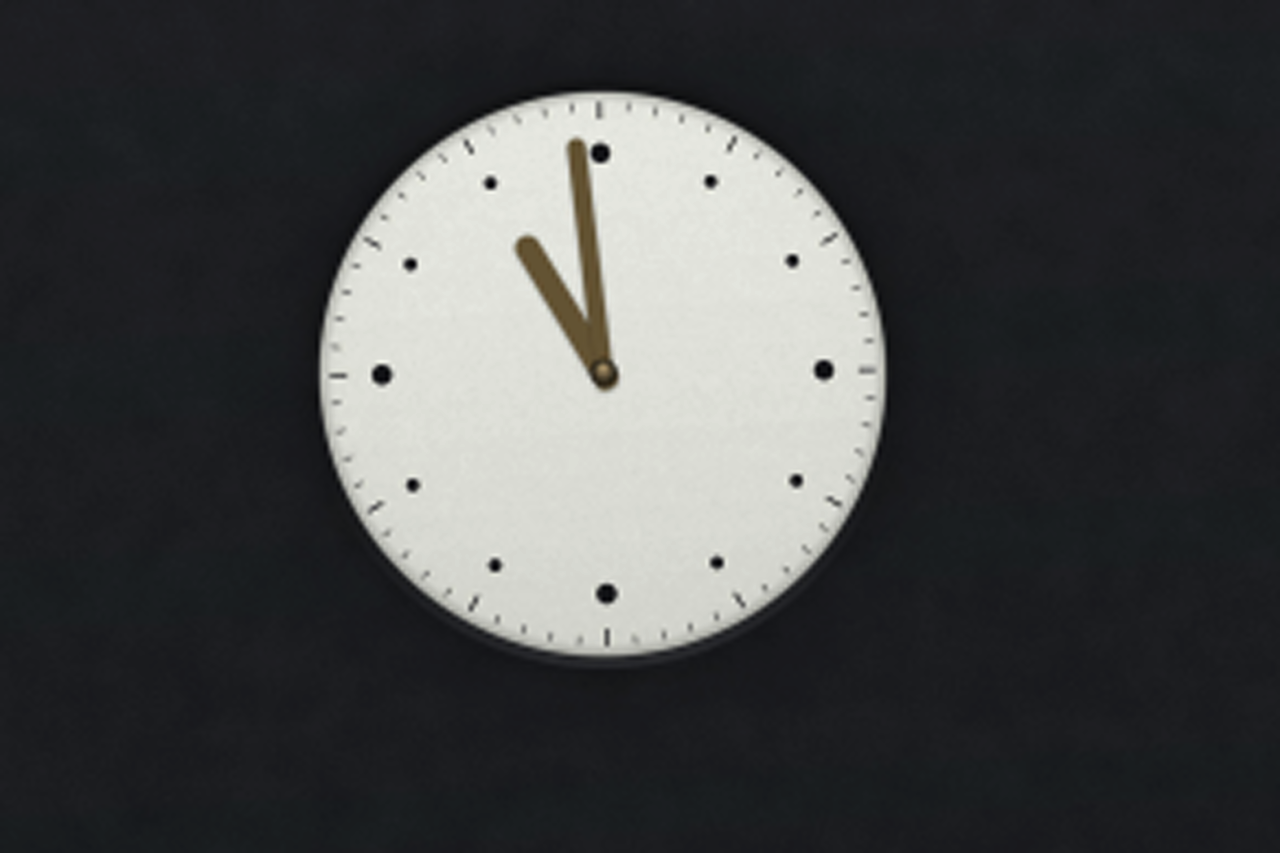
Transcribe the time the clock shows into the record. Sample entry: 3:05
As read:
10:59
